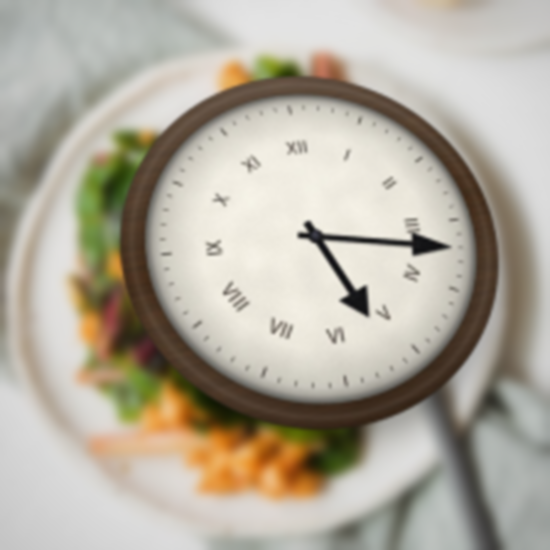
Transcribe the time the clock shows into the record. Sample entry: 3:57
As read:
5:17
